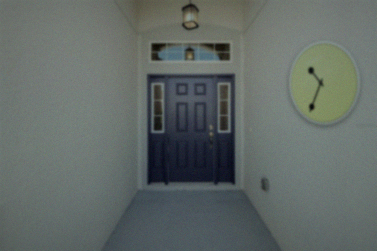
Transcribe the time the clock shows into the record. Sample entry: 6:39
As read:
10:34
